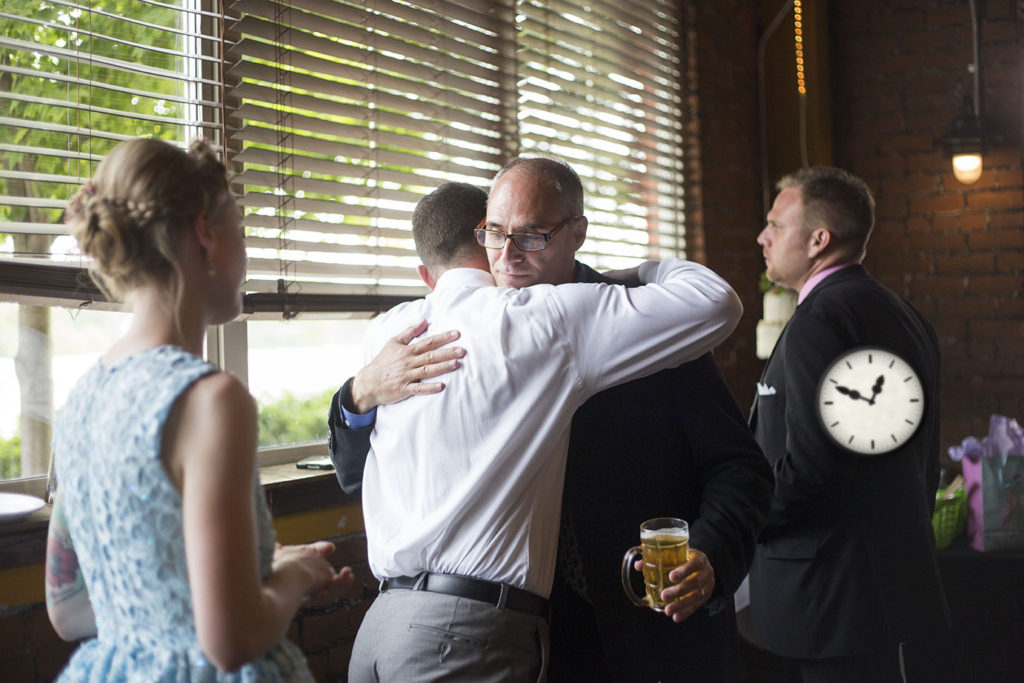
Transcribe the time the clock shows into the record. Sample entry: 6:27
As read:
12:49
